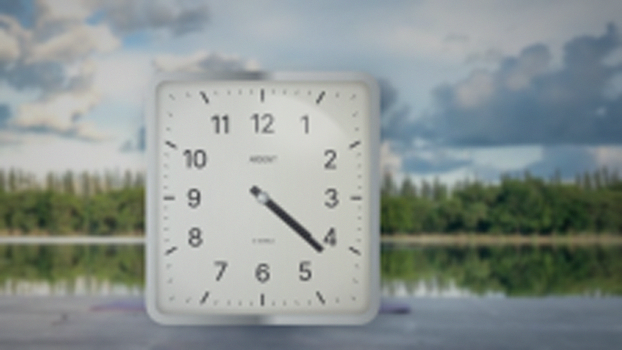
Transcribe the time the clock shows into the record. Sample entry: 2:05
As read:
4:22
